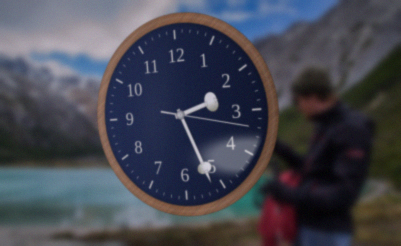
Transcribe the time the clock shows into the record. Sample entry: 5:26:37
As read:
2:26:17
